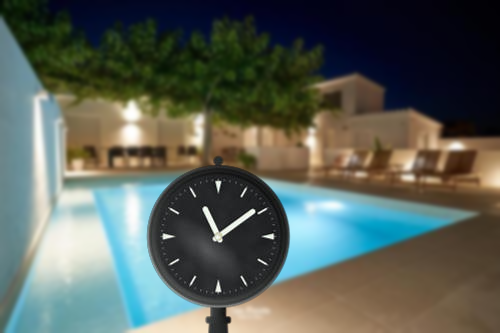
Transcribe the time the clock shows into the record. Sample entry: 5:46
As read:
11:09
